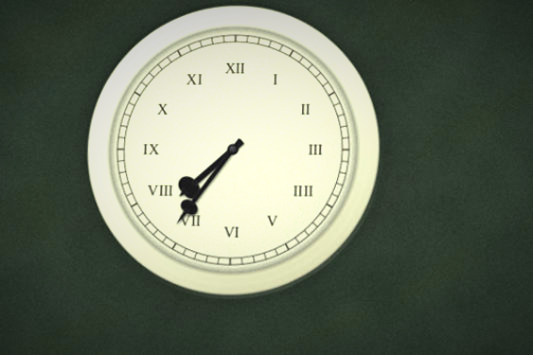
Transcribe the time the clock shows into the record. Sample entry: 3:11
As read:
7:36
